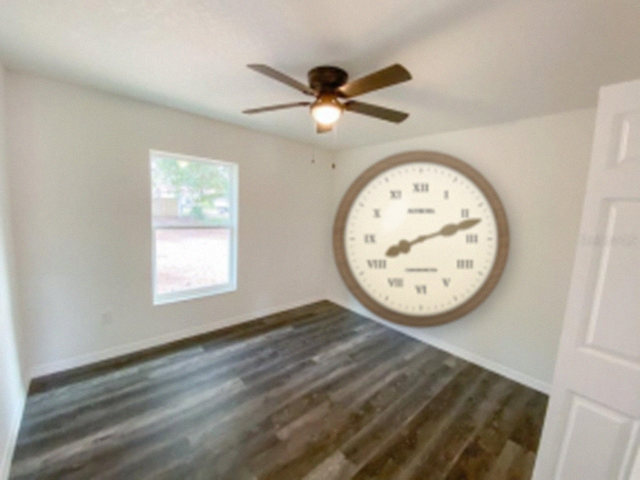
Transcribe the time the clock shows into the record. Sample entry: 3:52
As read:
8:12
